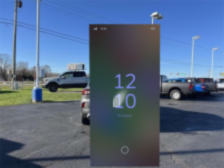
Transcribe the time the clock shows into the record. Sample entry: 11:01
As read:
12:10
